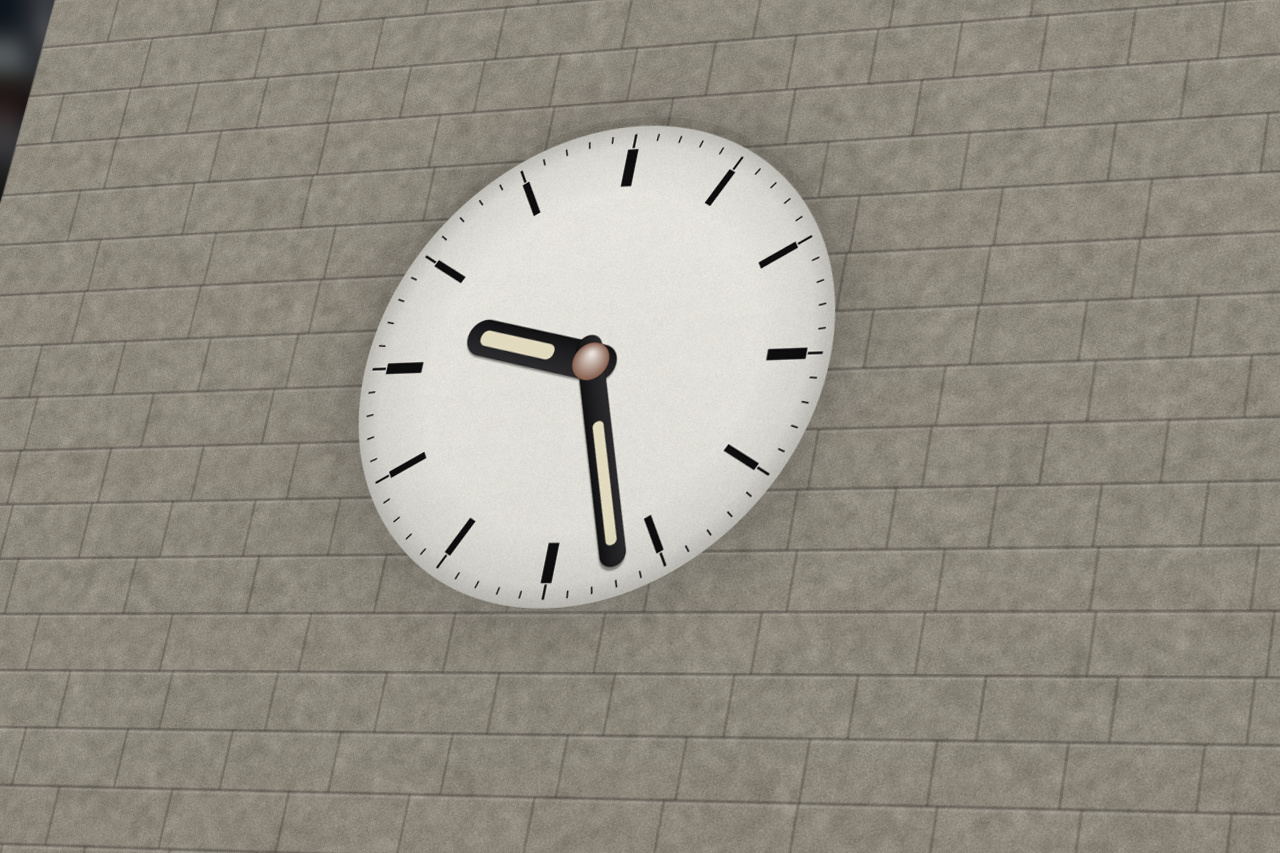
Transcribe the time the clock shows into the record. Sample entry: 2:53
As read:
9:27
